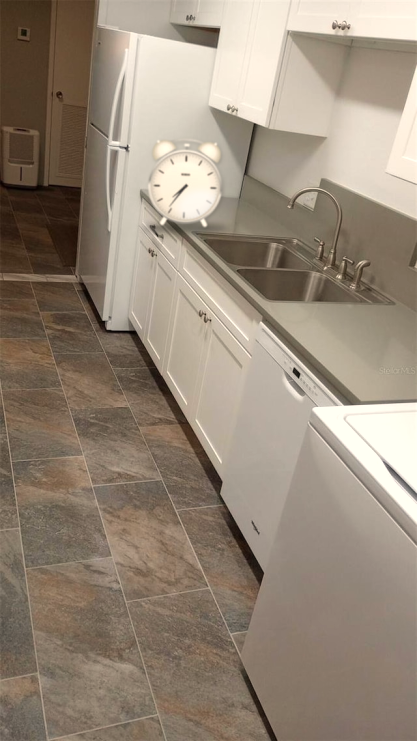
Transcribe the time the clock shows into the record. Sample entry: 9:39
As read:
7:36
